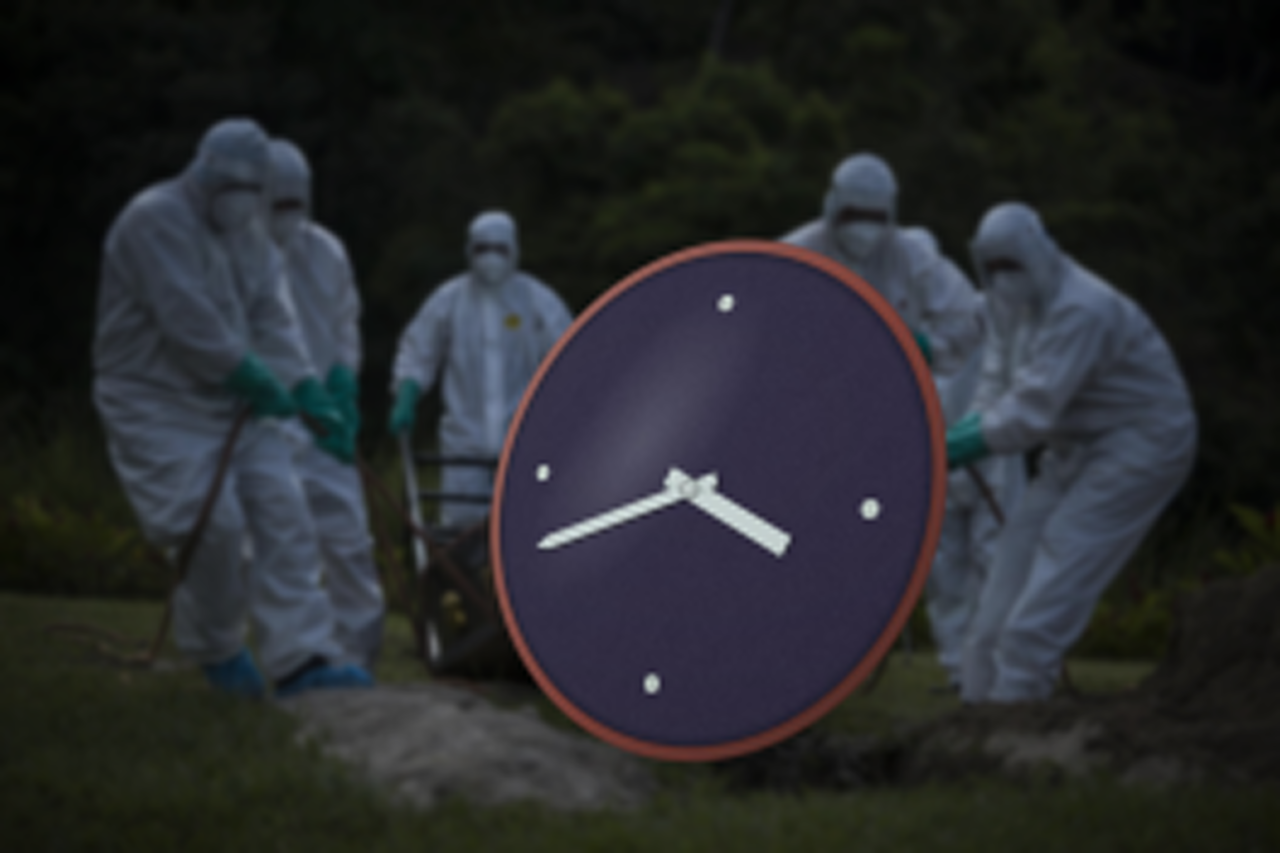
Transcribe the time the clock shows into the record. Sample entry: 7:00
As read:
3:41
